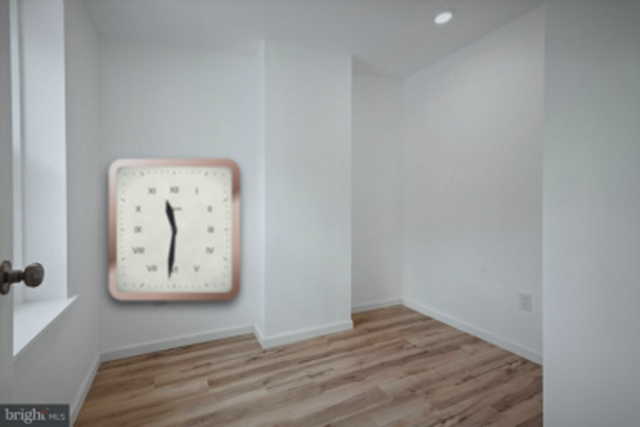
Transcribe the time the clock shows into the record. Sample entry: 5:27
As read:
11:31
